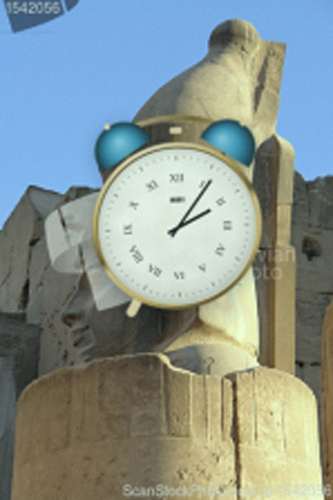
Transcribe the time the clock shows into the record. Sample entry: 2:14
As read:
2:06
